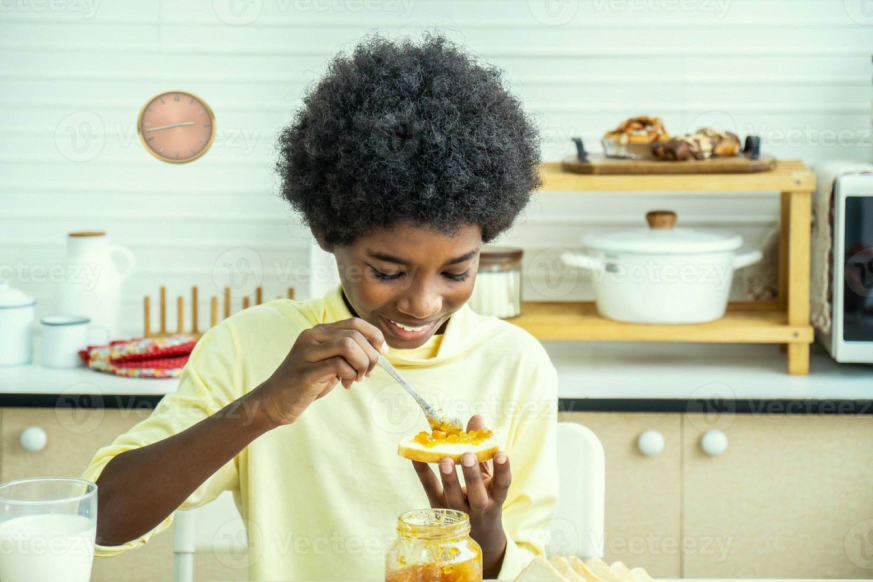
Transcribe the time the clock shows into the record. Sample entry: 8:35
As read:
2:43
